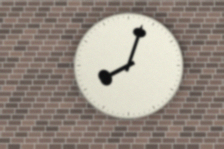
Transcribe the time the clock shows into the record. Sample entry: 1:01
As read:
8:03
